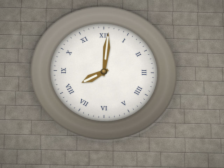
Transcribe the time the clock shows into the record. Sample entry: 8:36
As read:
8:01
